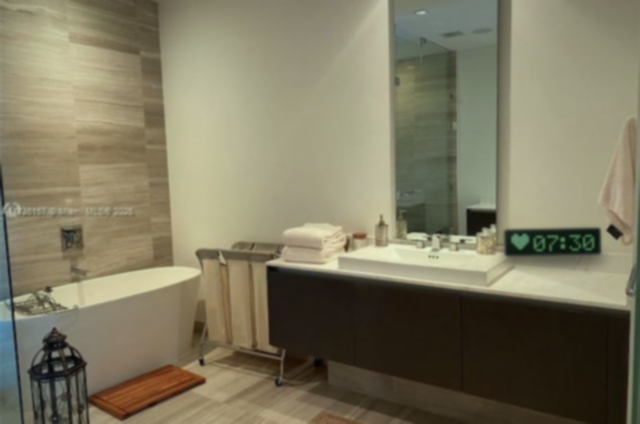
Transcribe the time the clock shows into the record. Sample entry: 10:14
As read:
7:30
